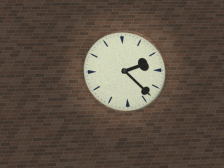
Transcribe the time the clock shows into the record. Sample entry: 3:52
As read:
2:23
